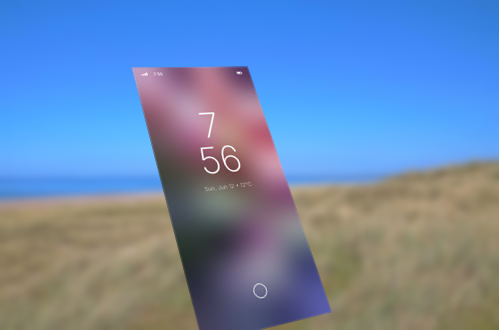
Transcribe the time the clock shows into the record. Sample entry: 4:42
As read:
7:56
